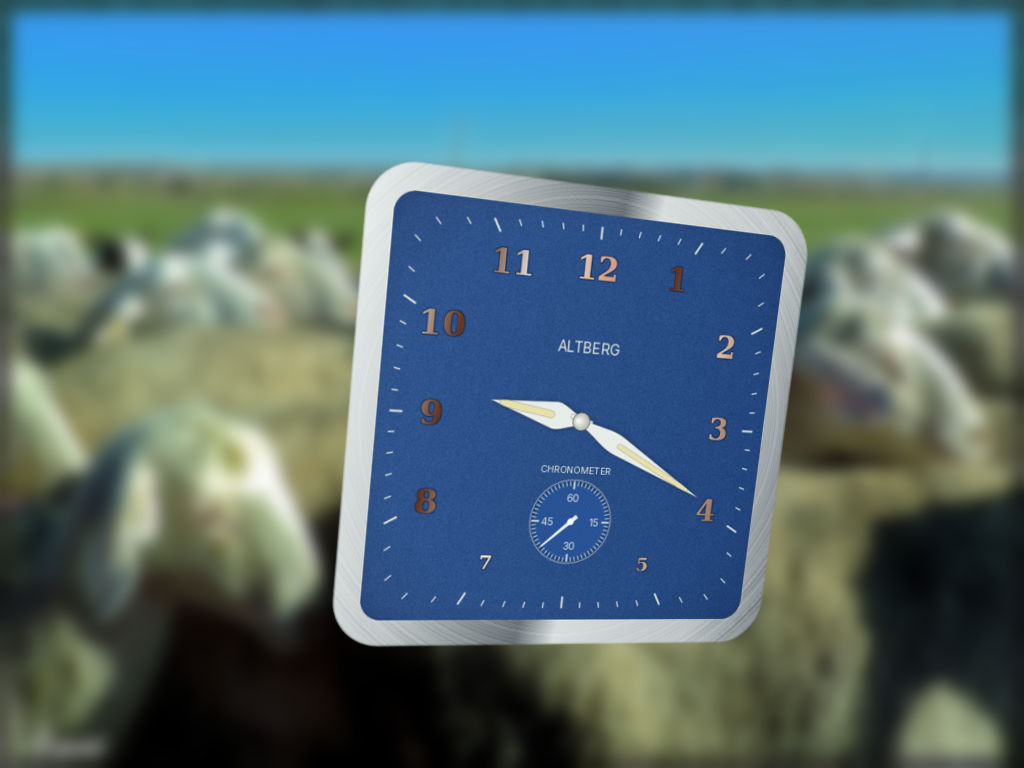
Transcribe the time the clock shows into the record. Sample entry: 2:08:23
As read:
9:19:38
